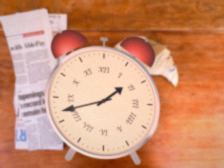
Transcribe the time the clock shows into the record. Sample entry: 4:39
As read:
1:42
